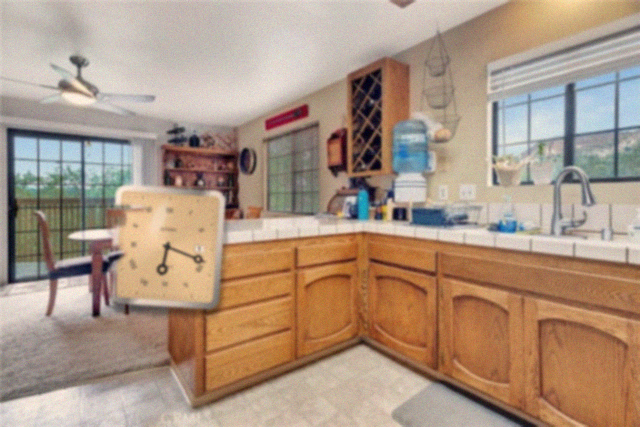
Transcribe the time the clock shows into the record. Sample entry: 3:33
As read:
6:18
